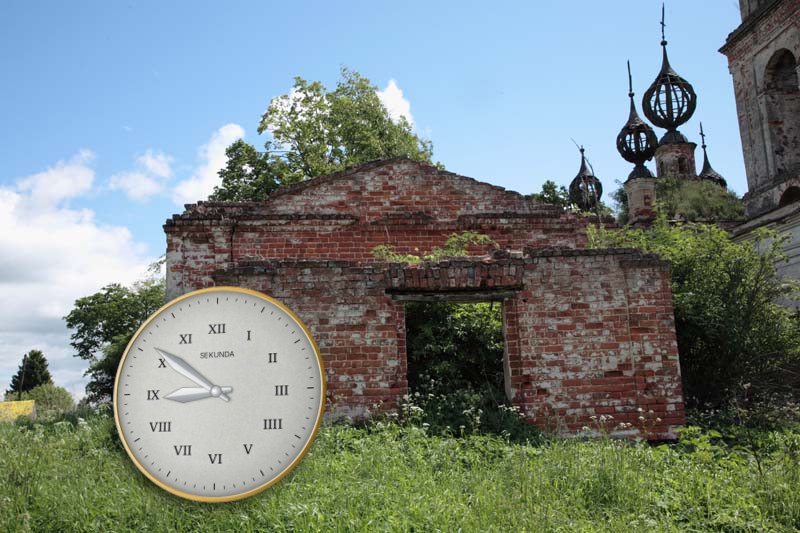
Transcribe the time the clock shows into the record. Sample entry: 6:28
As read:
8:51
